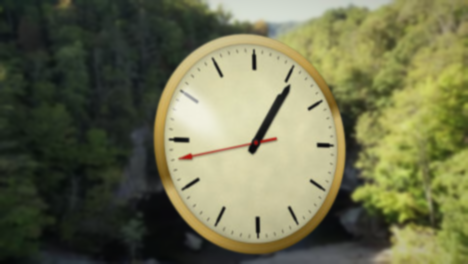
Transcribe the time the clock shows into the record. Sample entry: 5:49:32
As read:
1:05:43
